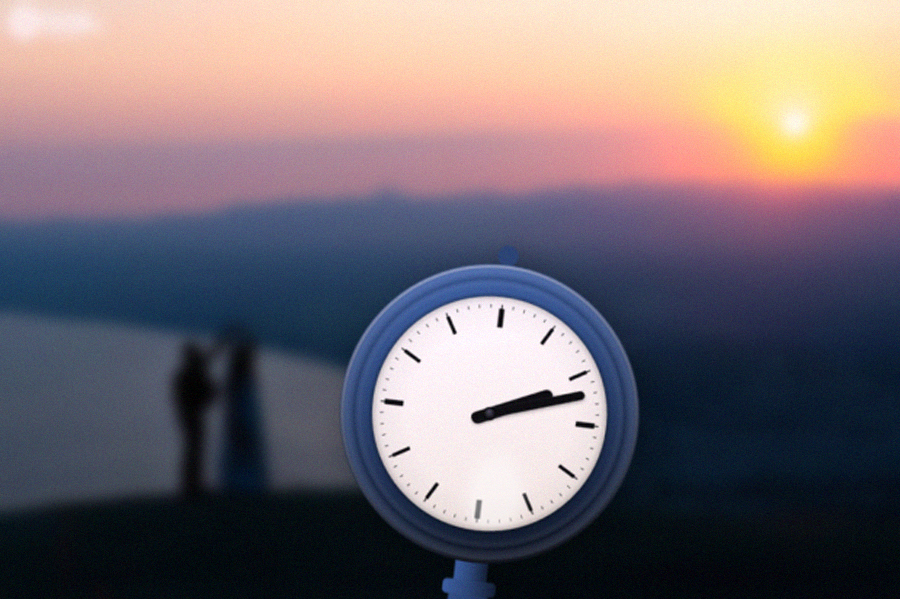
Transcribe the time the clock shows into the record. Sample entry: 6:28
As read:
2:12
